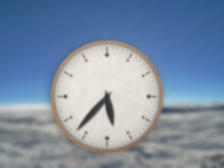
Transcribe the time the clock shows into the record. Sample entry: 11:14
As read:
5:37
